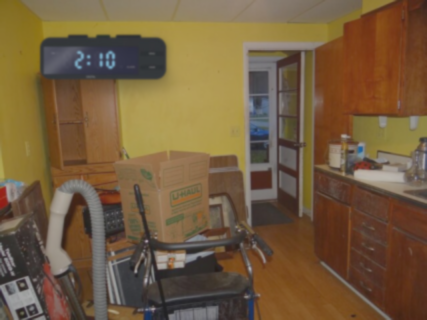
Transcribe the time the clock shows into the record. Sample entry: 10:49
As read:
2:10
